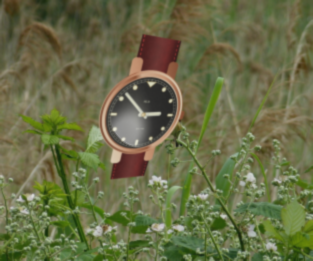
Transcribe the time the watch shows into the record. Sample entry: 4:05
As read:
2:52
